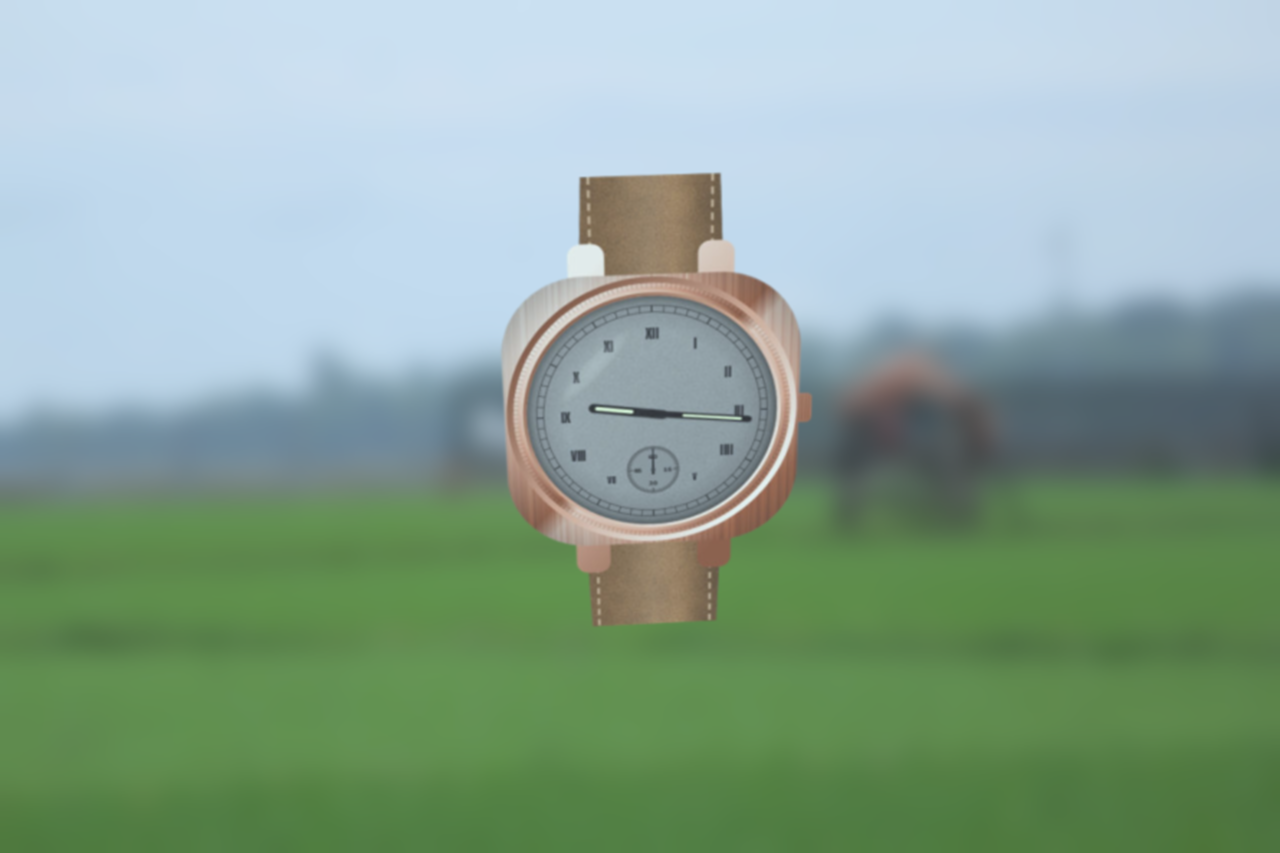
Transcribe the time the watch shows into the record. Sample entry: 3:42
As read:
9:16
